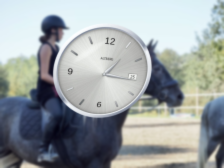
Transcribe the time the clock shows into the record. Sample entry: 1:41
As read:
1:16
